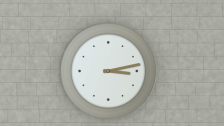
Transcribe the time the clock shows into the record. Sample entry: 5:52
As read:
3:13
